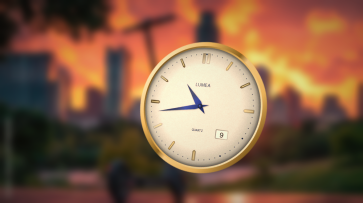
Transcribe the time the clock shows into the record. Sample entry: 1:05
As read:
10:43
